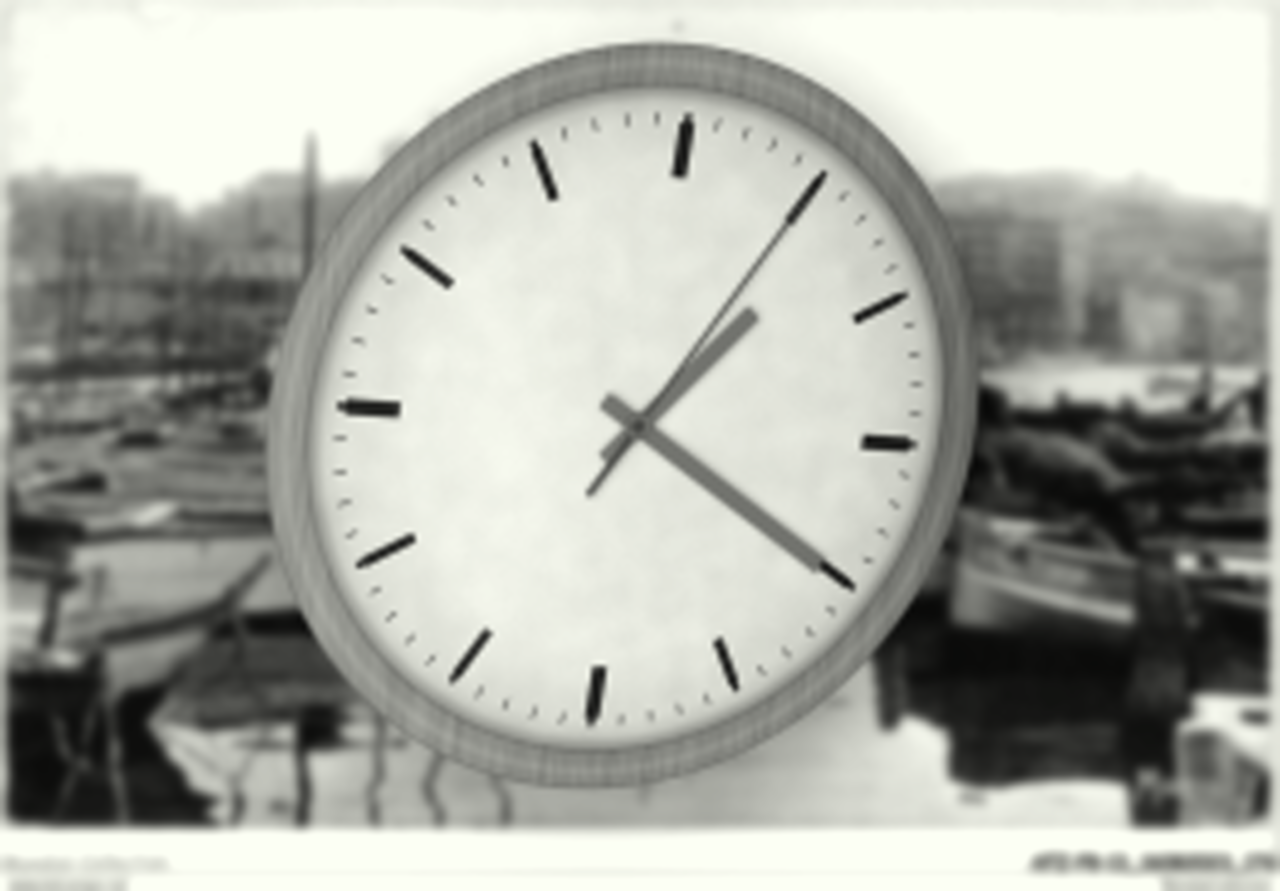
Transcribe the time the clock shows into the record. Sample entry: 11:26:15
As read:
1:20:05
